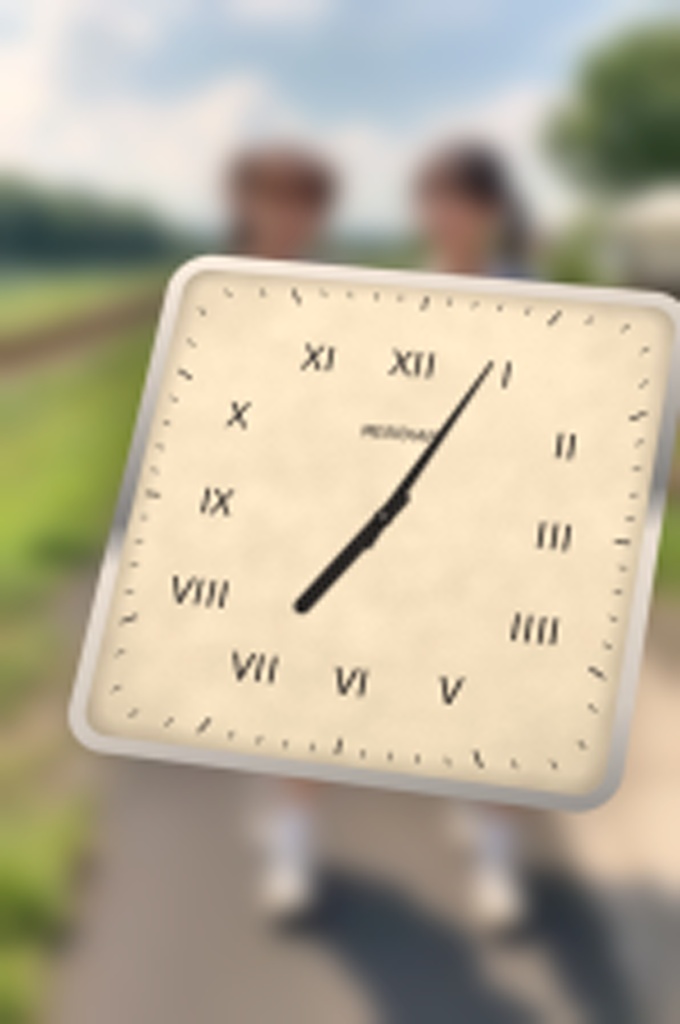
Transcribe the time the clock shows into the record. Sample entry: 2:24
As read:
7:04
